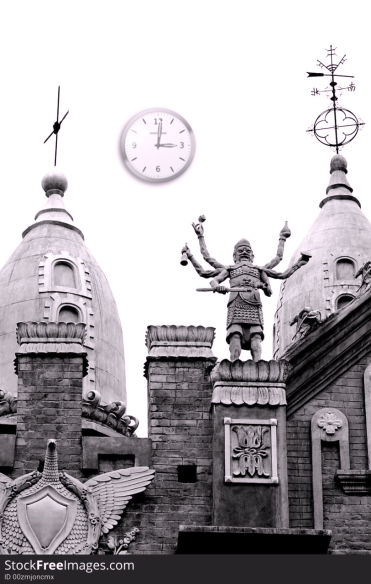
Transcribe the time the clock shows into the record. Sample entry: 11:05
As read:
3:01
